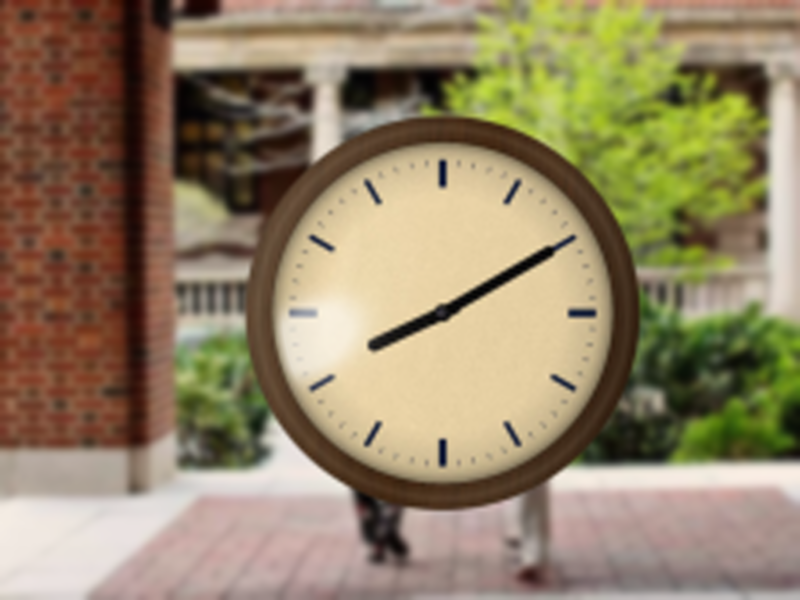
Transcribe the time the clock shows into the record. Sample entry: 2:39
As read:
8:10
